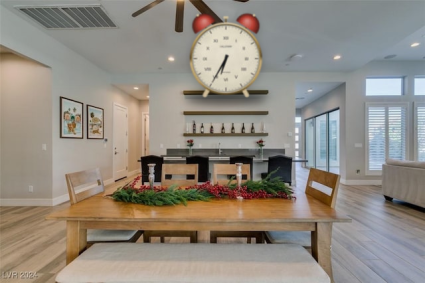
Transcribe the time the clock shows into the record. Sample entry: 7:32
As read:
6:35
